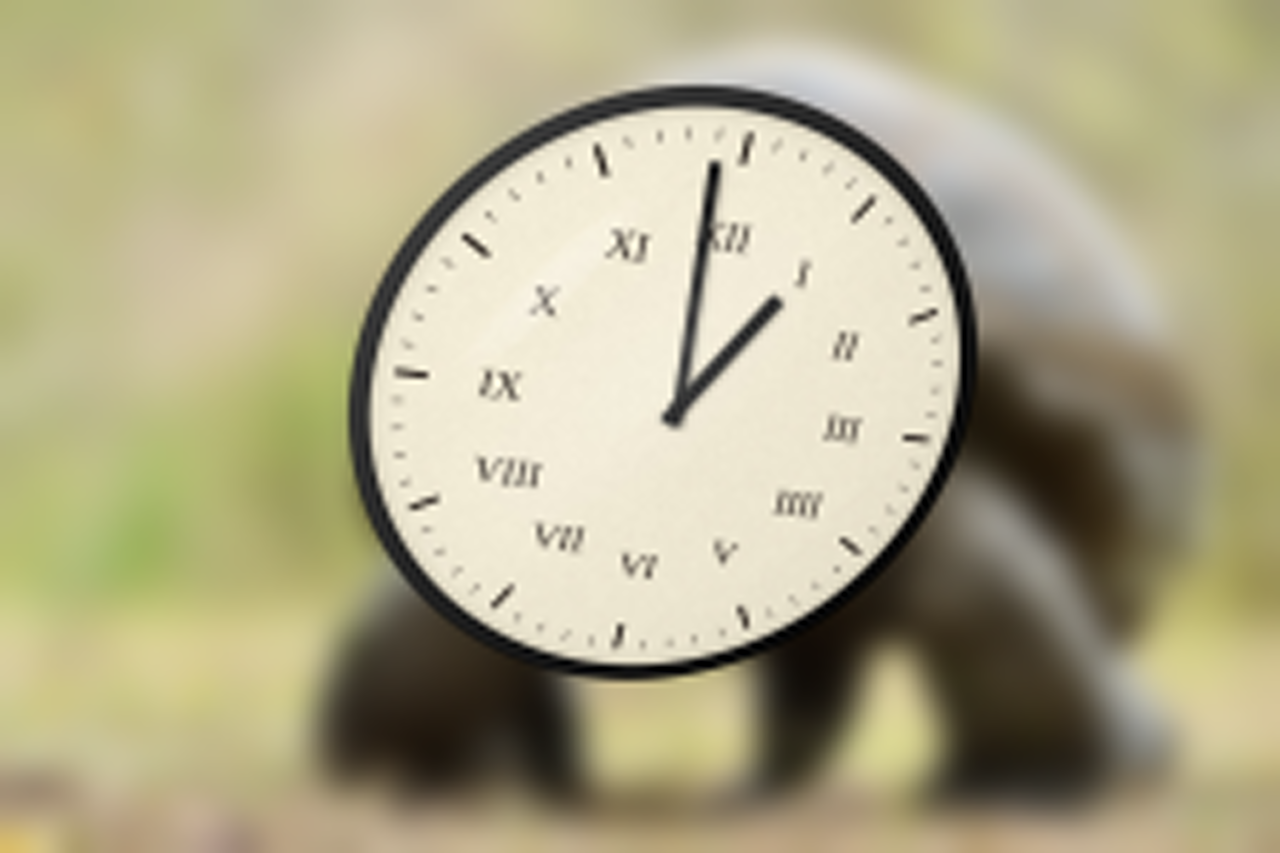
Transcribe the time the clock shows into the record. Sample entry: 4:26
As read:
12:59
